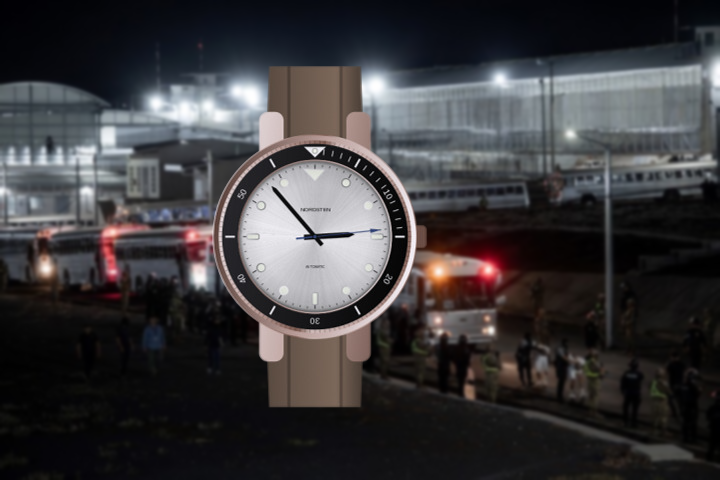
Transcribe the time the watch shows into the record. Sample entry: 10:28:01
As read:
2:53:14
